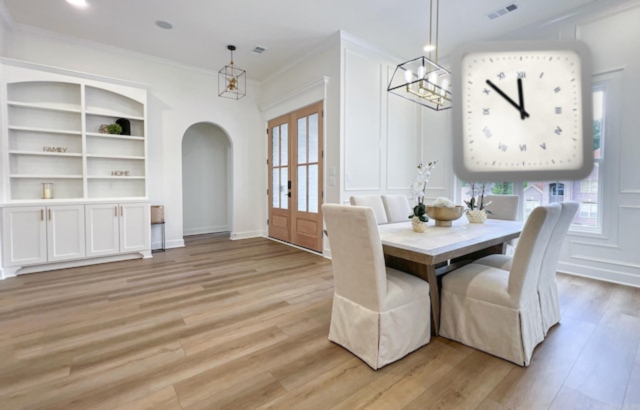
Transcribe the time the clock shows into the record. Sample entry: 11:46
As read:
11:52
